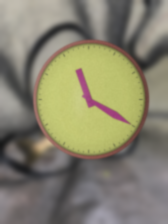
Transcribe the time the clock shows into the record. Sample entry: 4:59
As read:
11:20
